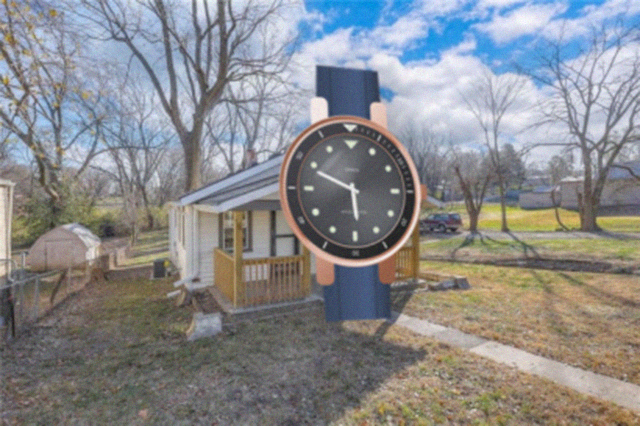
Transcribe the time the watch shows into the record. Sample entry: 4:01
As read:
5:49
